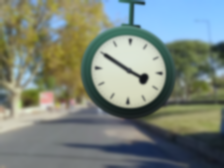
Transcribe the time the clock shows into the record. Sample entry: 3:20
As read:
3:50
